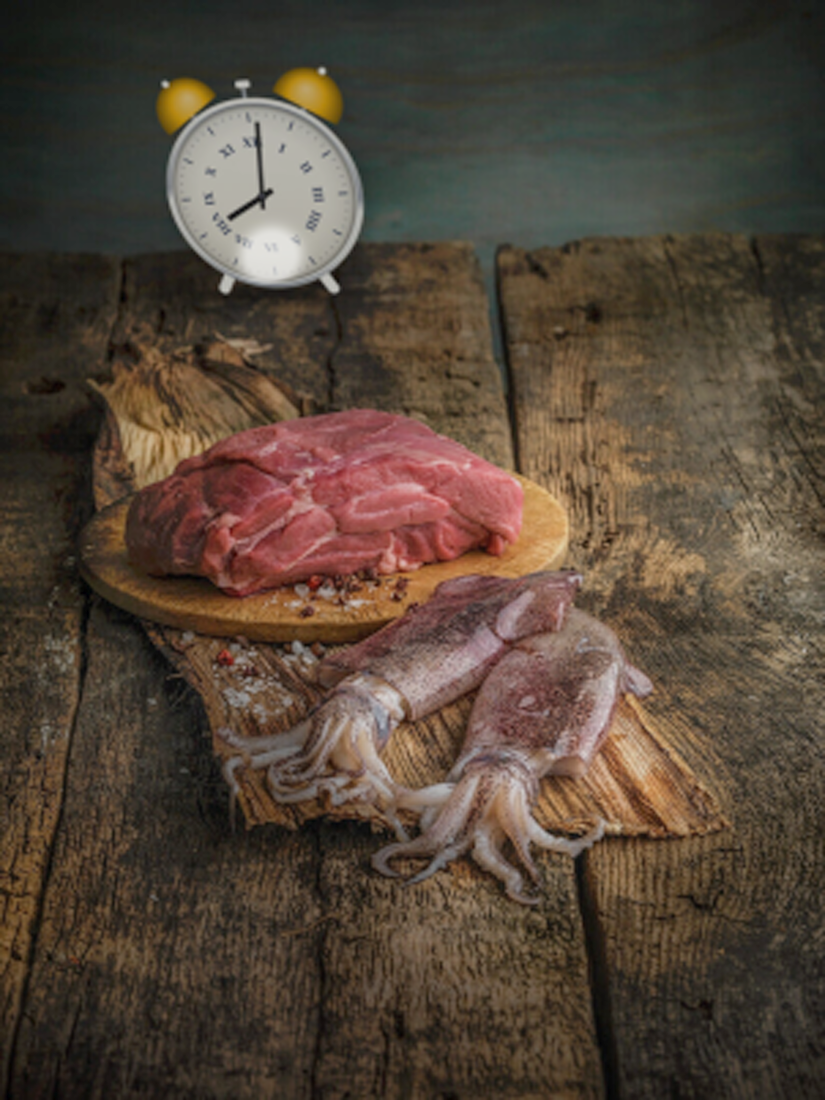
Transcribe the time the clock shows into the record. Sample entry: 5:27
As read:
8:01
